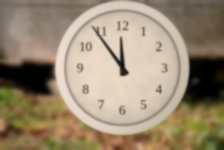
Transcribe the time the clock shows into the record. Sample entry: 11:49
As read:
11:54
